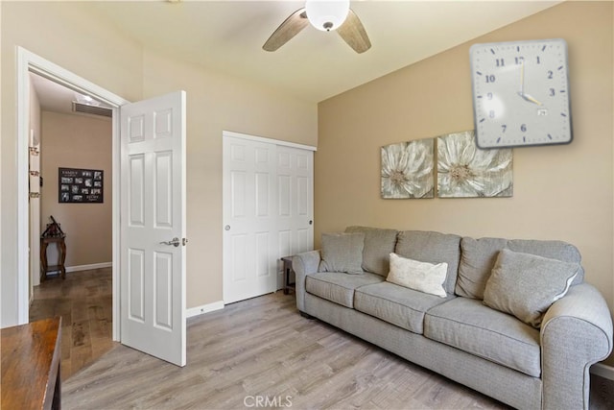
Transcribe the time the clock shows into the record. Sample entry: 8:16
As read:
4:01
